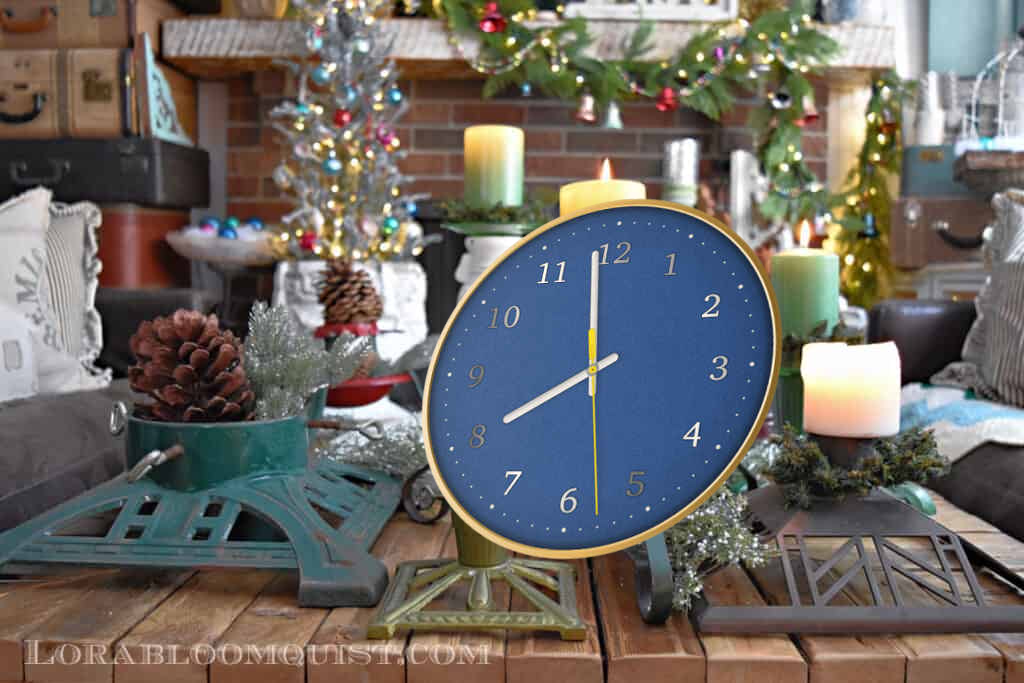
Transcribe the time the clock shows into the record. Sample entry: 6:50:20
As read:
7:58:28
